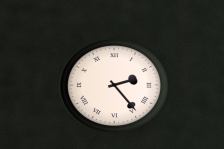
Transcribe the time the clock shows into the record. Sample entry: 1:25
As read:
2:24
